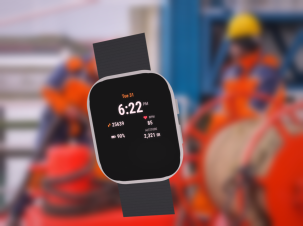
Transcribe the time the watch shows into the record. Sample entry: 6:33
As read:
6:22
